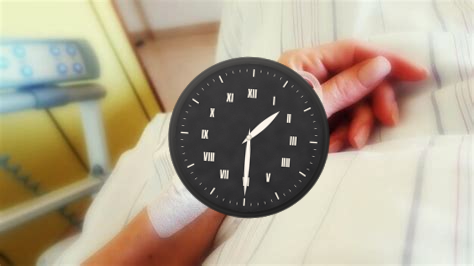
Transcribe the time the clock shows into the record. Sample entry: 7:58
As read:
1:30
